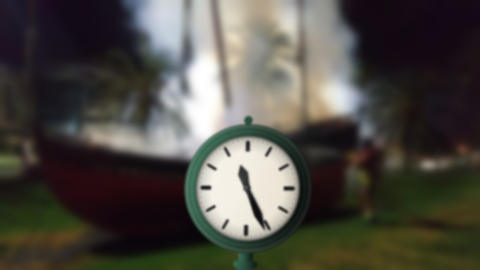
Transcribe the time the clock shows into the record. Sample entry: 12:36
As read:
11:26
